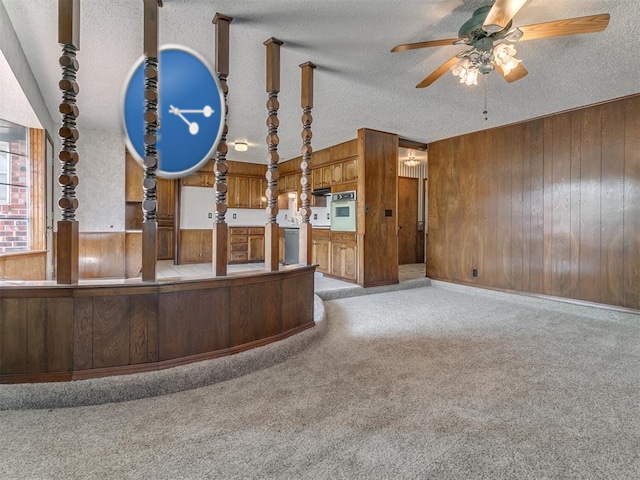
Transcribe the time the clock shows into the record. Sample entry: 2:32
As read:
4:15
